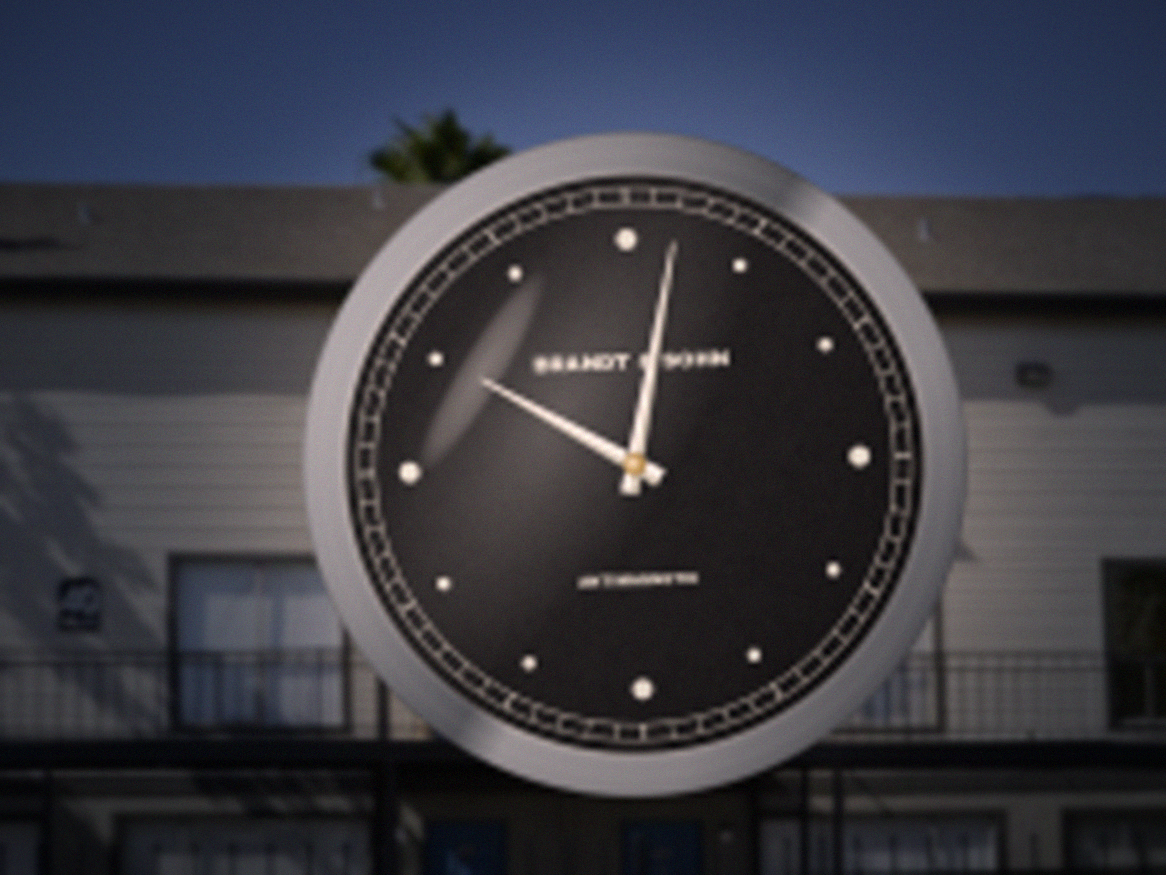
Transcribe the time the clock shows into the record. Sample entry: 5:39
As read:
10:02
